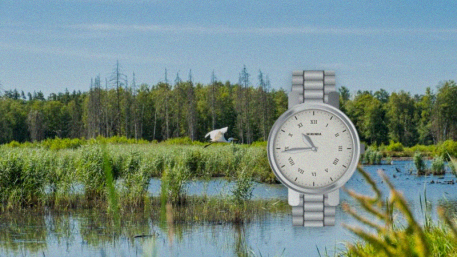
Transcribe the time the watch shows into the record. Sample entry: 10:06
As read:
10:44
